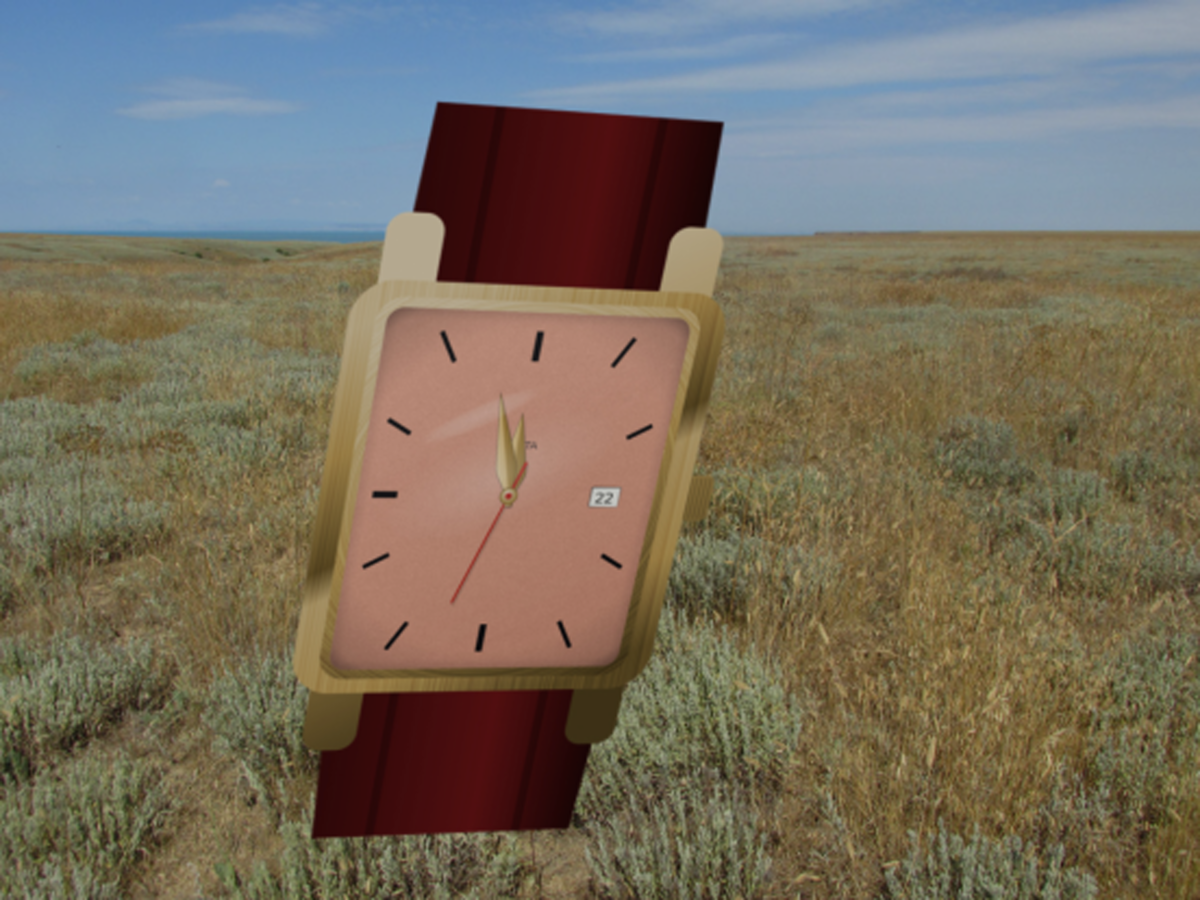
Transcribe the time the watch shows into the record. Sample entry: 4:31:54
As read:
11:57:33
